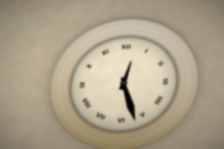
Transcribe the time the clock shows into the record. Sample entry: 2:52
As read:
12:27
